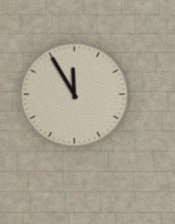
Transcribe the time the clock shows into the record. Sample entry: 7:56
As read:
11:55
